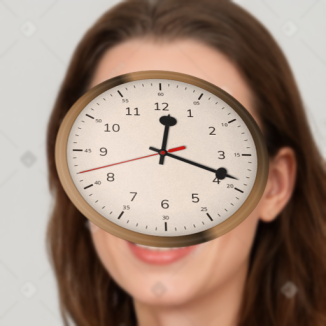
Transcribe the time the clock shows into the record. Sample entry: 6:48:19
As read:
12:18:42
